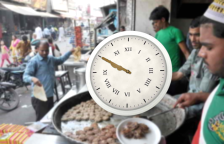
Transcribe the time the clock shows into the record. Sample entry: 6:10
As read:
9:50
